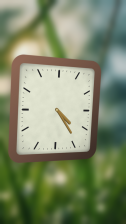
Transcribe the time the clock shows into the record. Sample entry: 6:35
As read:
4:24
